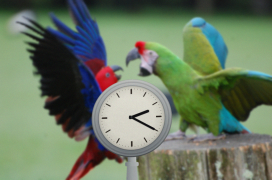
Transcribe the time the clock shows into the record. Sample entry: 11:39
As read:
2:20
